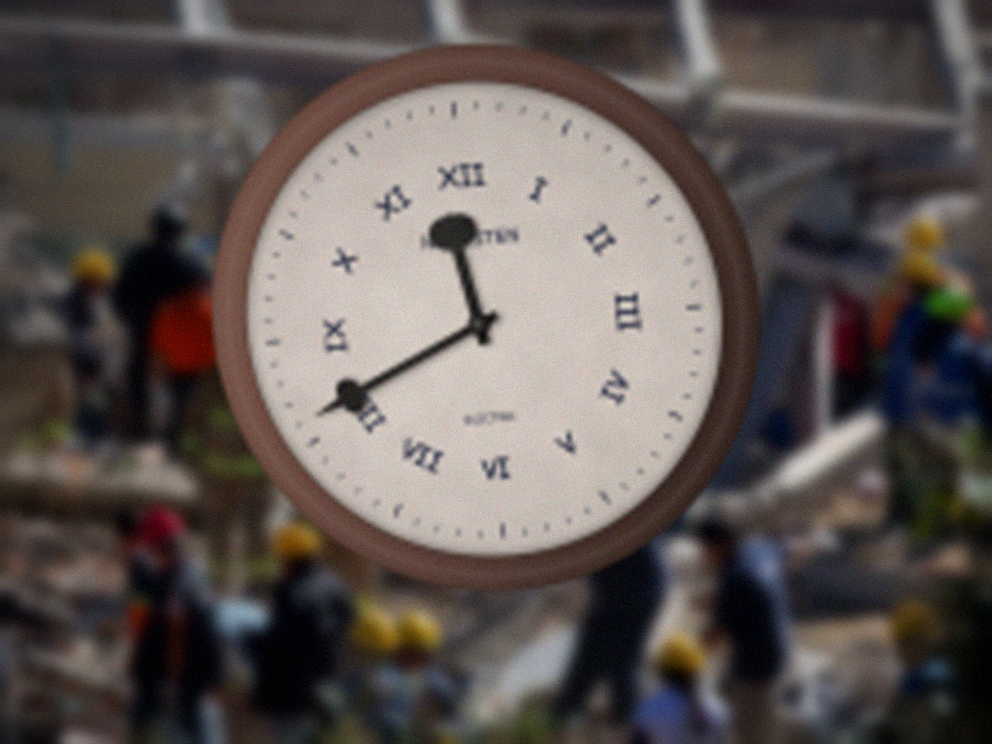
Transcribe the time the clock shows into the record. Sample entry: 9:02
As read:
11:41
